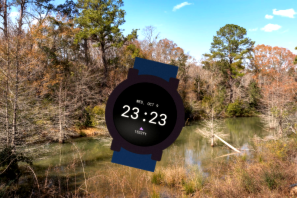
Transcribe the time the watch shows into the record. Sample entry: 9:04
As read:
23:23
